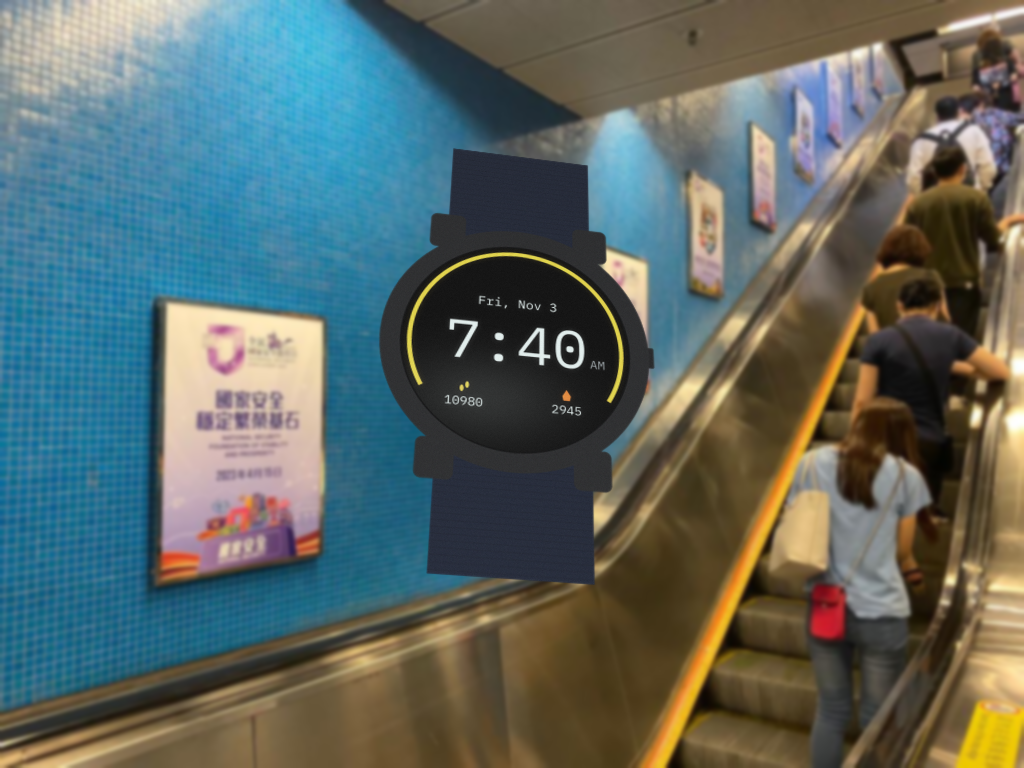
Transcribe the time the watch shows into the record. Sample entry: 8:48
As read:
7:40
